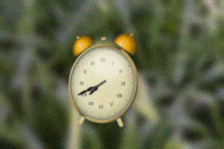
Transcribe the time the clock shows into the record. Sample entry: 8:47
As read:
7:41
